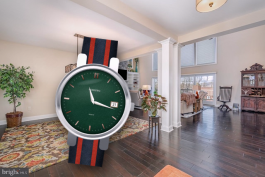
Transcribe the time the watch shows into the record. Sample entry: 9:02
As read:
11:17
